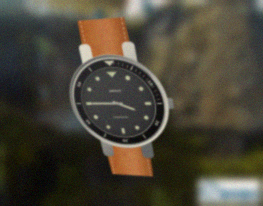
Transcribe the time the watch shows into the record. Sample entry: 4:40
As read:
3:45
